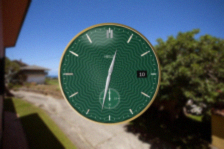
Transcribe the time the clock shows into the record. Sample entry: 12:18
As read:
12:32
